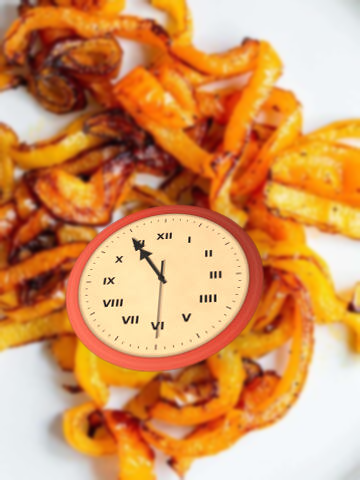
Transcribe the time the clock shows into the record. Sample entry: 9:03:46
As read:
10:54:30
